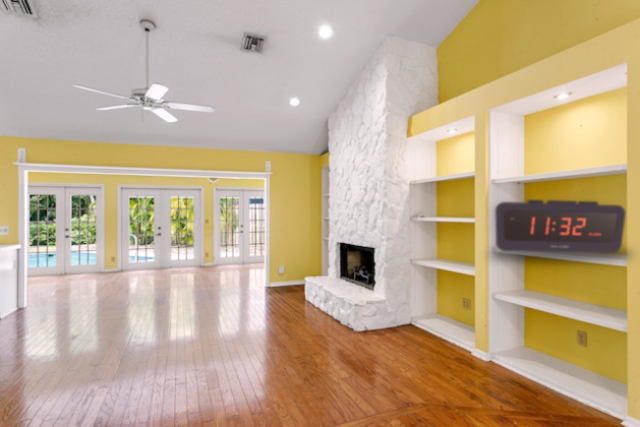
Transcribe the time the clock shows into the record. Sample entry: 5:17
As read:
11:32
